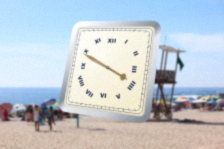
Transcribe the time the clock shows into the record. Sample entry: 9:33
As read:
3:49
